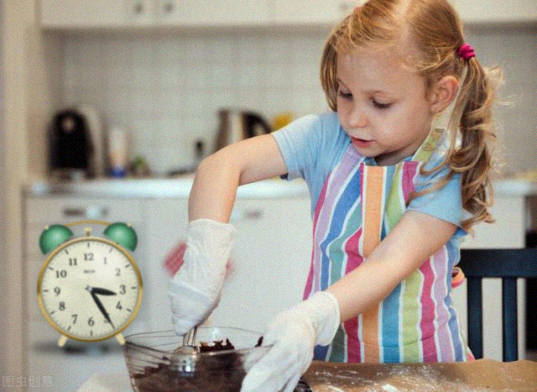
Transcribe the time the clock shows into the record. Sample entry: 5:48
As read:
3:25
